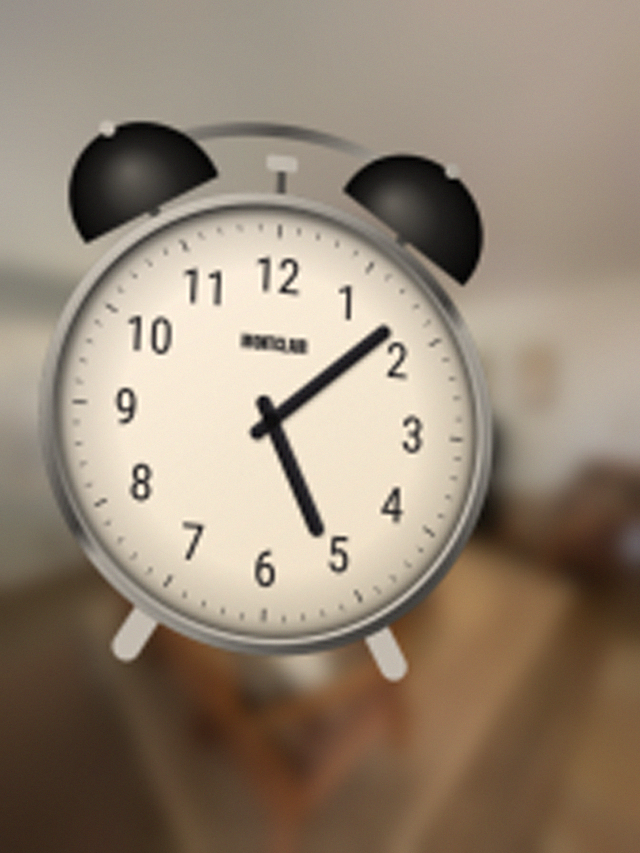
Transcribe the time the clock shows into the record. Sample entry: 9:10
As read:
5:08
